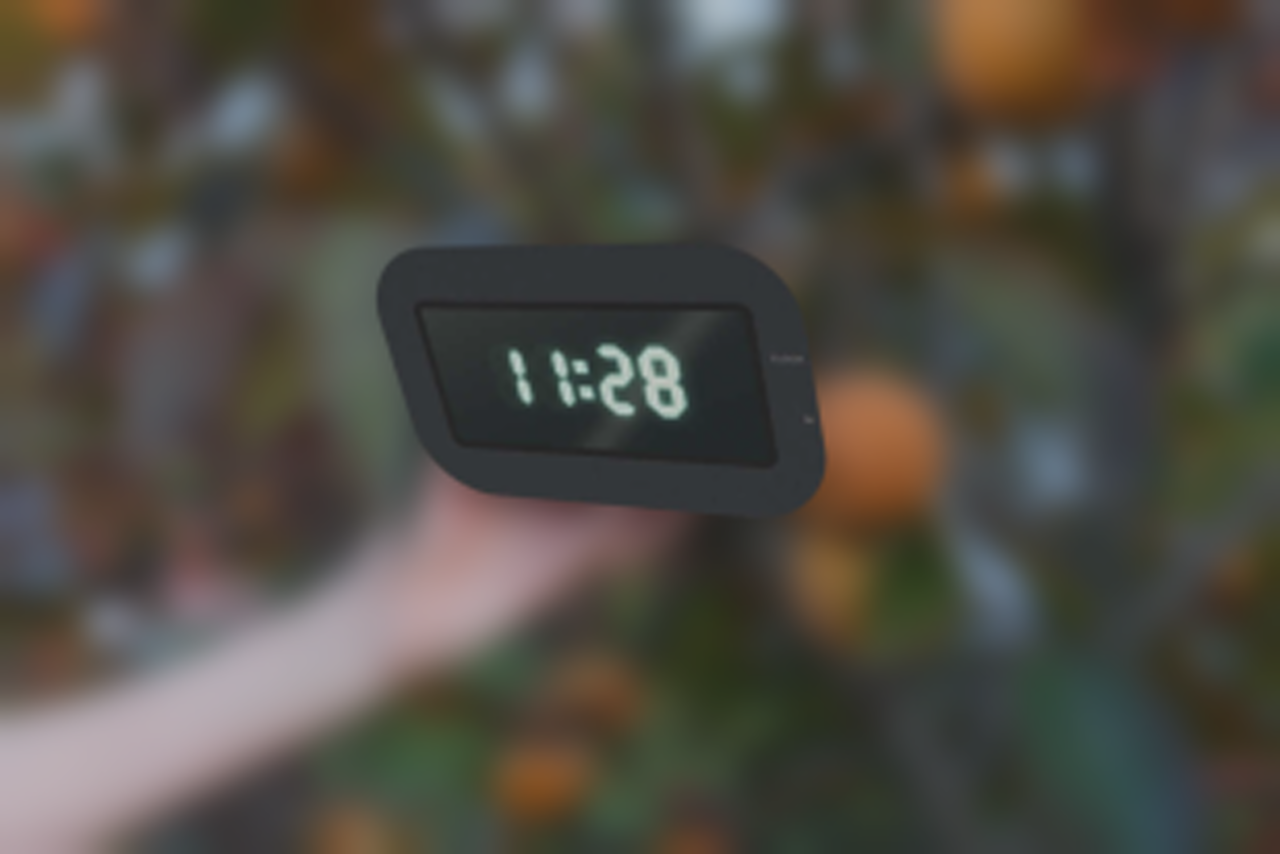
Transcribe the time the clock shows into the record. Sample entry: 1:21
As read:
11:28
